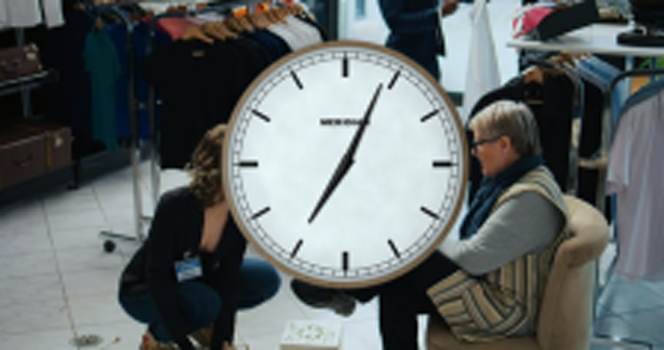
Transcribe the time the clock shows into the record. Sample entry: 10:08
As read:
7:04
